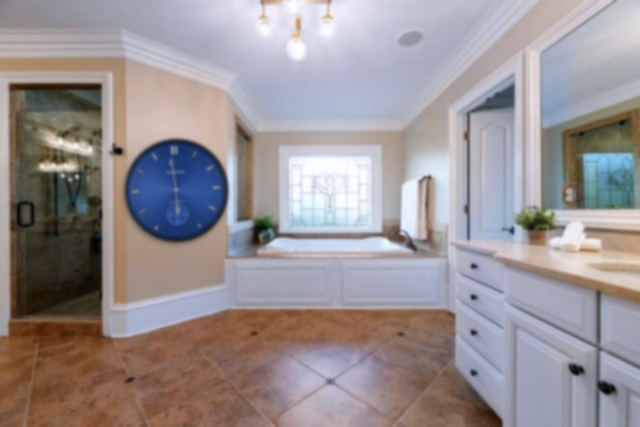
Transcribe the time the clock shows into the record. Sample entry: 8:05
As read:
5:59
